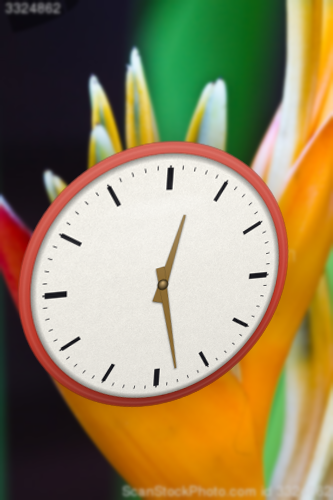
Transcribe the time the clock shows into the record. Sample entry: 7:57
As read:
12:28
